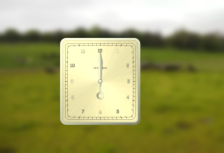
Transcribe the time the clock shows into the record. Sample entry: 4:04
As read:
6:00
